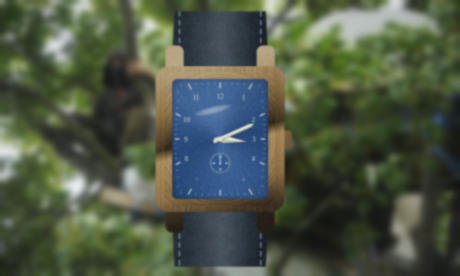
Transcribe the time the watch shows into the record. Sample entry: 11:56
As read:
3:11
